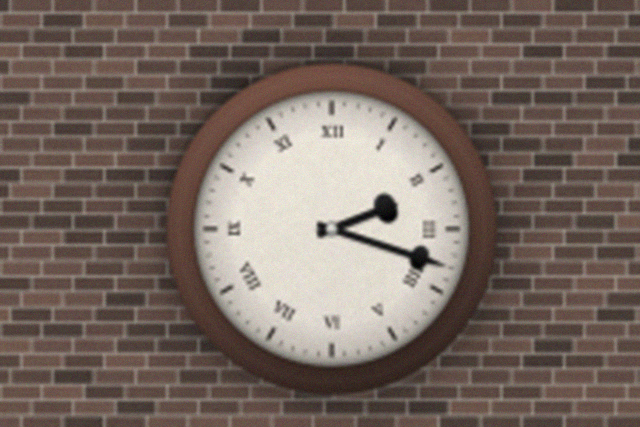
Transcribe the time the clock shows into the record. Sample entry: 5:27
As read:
2:18
